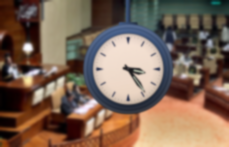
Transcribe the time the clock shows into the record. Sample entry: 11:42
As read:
3:24
